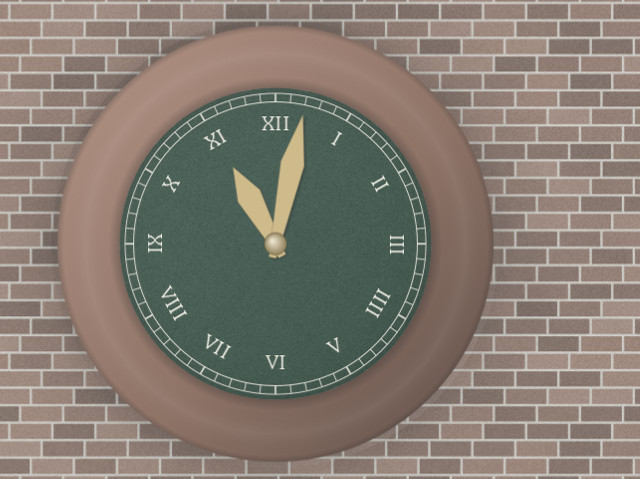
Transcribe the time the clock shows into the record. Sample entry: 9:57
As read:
11:02
